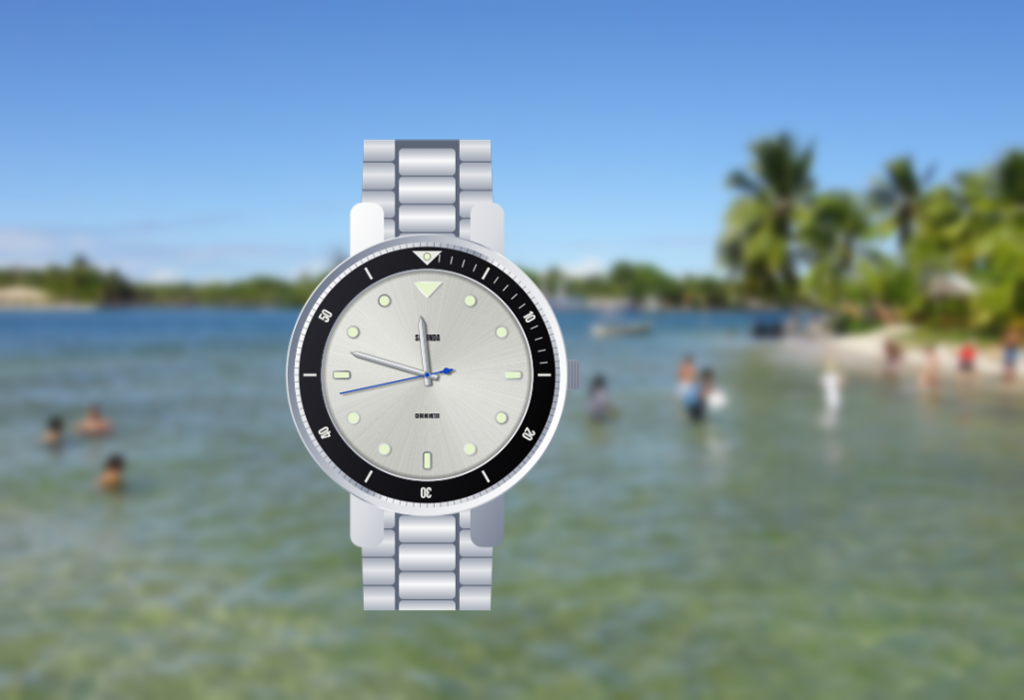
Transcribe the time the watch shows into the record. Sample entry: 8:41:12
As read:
11:47:43
